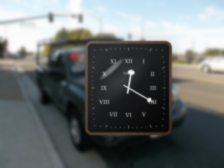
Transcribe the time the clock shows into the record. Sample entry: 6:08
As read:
12:20
